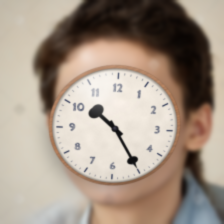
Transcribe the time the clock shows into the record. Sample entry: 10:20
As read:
10:25
